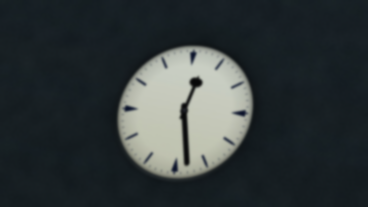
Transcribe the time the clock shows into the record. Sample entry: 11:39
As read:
12:28
